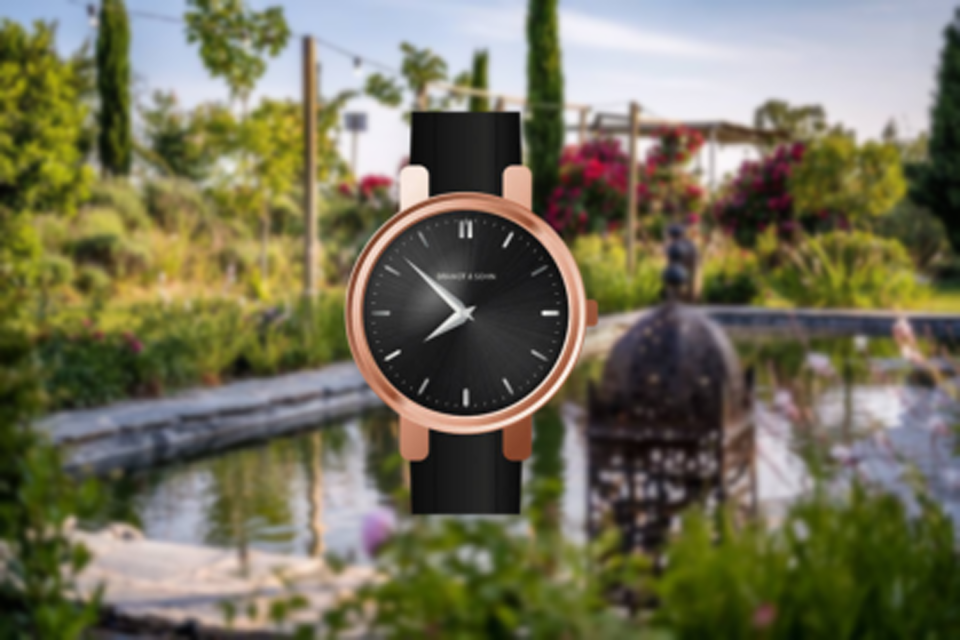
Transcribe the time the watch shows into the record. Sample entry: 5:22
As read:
7:52
